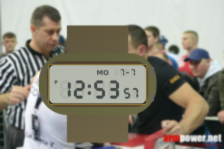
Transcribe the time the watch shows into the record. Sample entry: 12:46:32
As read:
12:53:57
